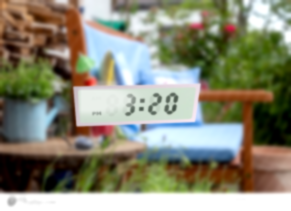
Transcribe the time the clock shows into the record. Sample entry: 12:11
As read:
3:20
